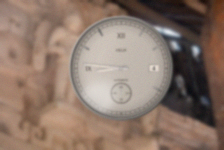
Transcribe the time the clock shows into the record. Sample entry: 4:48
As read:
8:46
